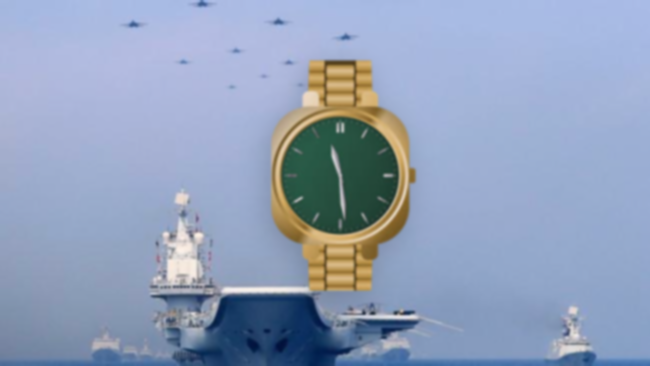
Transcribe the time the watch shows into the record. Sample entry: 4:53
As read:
11:29
